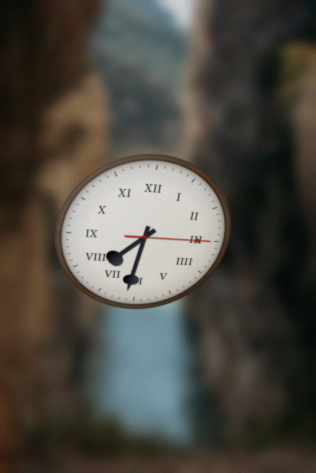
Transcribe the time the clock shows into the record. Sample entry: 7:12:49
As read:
7:31:15
